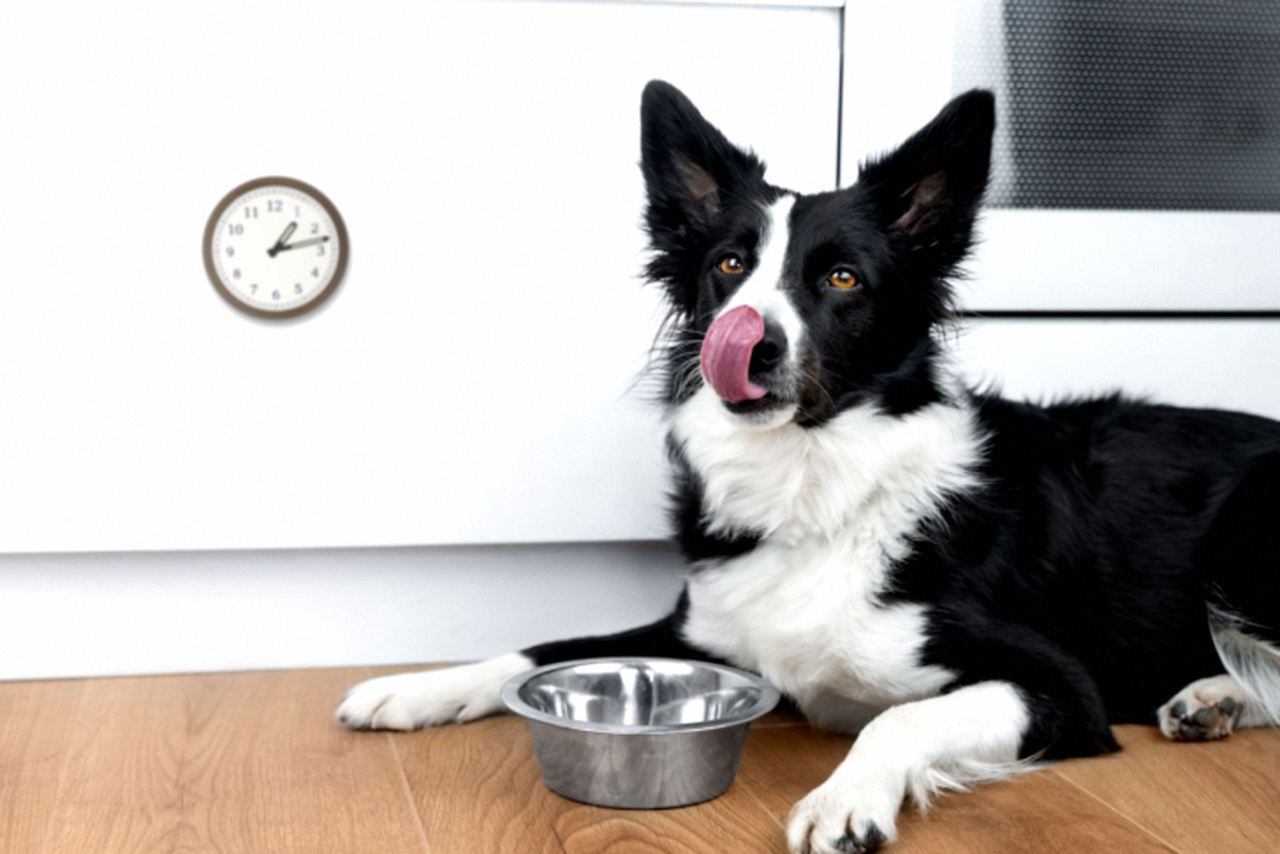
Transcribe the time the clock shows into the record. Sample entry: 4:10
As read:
1:13
